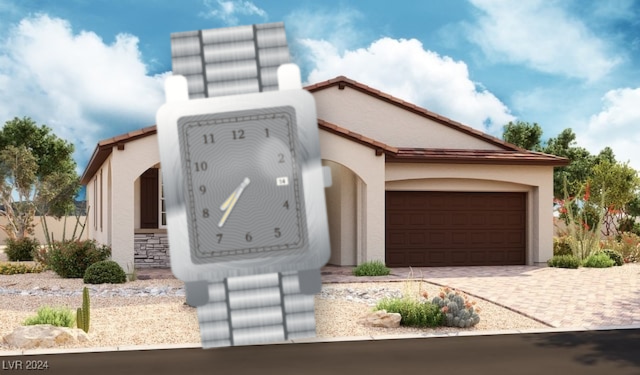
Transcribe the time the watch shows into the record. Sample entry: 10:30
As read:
7:36
